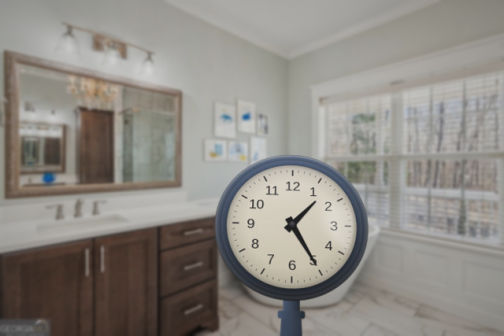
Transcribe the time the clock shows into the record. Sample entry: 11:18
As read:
1:25
